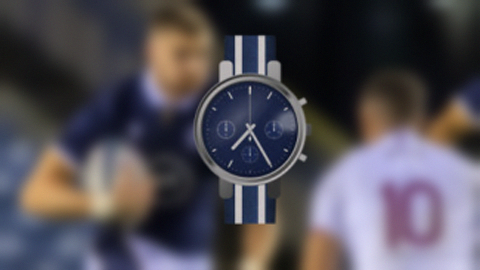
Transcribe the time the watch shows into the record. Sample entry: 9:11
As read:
7:25
